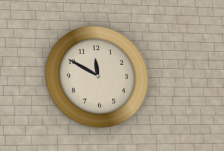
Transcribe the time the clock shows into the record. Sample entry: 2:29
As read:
11:50
